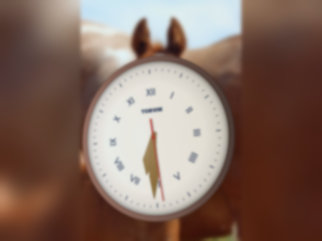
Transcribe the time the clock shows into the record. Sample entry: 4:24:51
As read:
6:30:29
